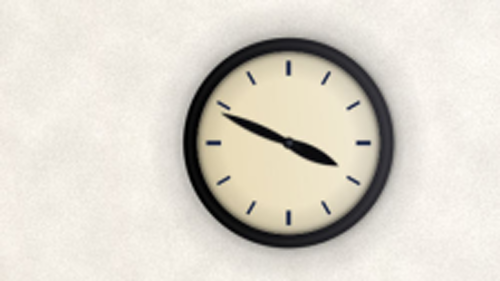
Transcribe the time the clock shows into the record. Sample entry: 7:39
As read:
3:49
